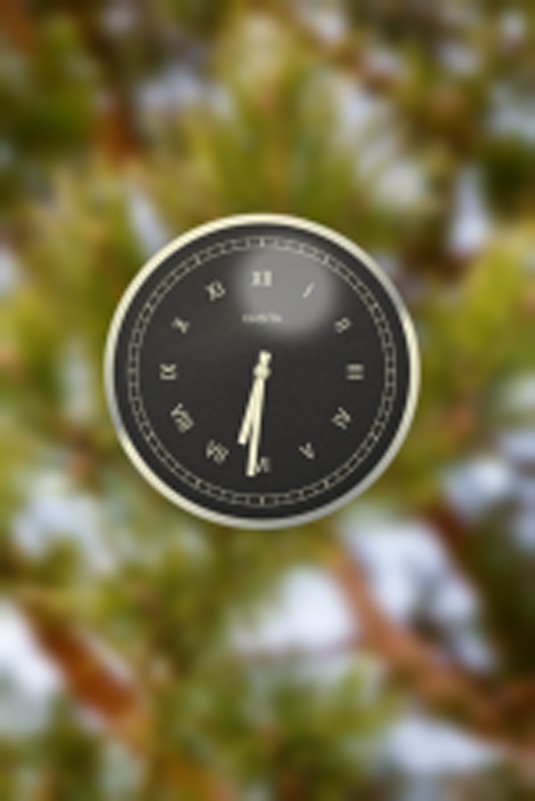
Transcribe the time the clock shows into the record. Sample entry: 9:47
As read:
6:31
